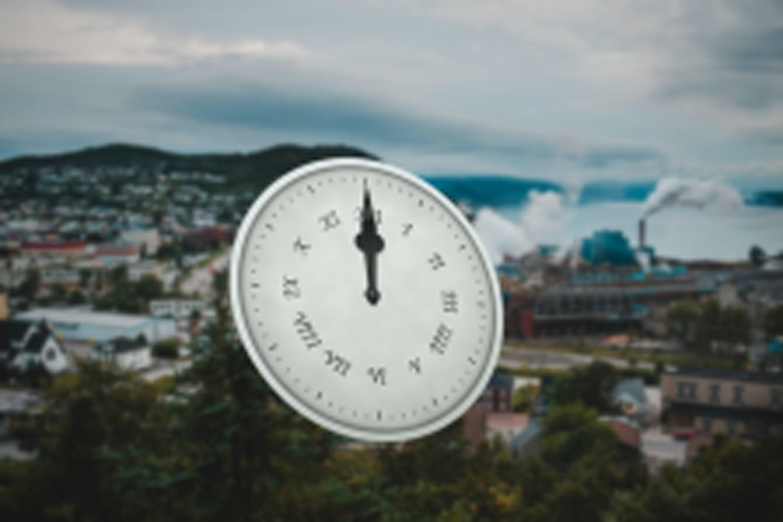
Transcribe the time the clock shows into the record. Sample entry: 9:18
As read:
12:00
